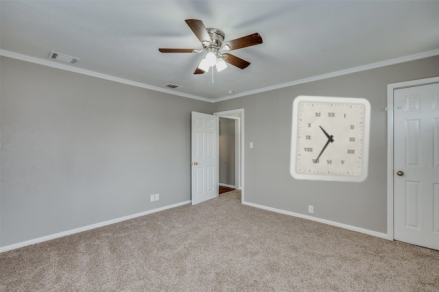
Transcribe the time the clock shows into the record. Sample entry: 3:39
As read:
10:35
